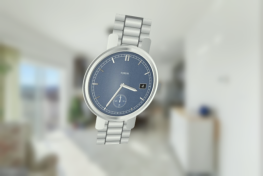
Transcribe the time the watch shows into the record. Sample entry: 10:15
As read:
3:35
